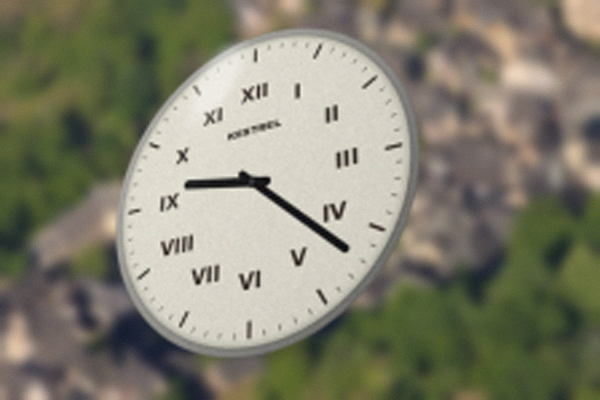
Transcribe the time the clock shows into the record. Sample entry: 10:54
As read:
9:22
